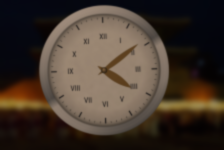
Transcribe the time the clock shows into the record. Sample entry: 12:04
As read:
4:09
